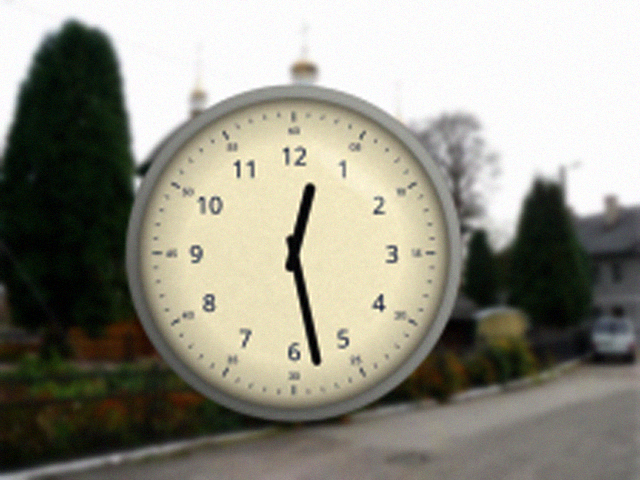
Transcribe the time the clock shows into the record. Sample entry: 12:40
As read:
12:28
